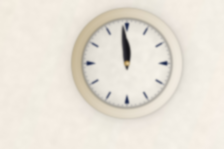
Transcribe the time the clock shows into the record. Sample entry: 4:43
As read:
11:59
